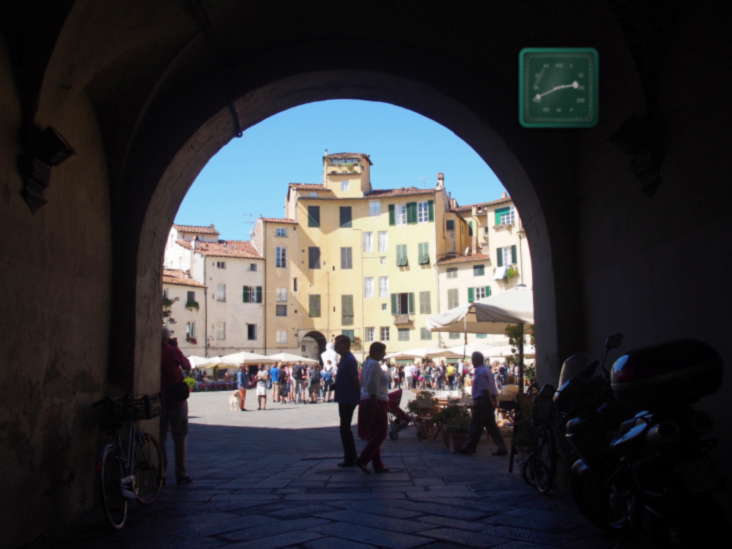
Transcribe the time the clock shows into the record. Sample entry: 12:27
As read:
2:41
